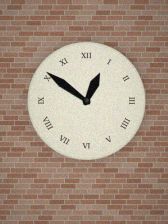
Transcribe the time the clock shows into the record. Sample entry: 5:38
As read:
12:51
